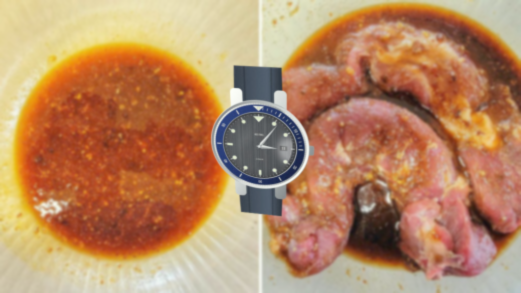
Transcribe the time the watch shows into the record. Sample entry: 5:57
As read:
3:06
